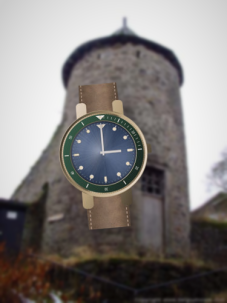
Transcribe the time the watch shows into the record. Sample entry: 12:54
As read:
3:00
